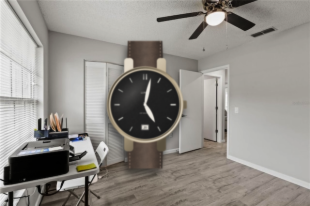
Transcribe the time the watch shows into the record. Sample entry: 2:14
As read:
5:02
